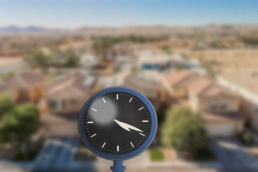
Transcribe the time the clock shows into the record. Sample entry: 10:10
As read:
4:19
